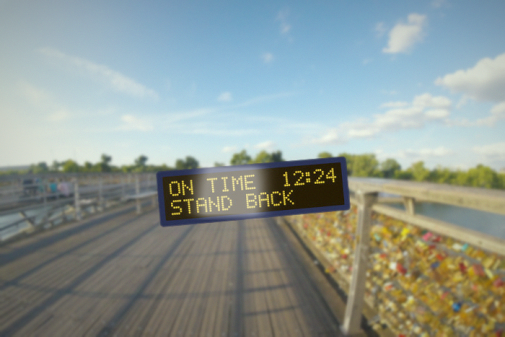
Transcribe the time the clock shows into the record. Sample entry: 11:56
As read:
12:24
